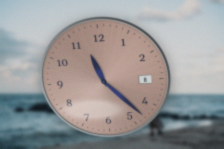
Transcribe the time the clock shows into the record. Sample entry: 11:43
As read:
11:23
